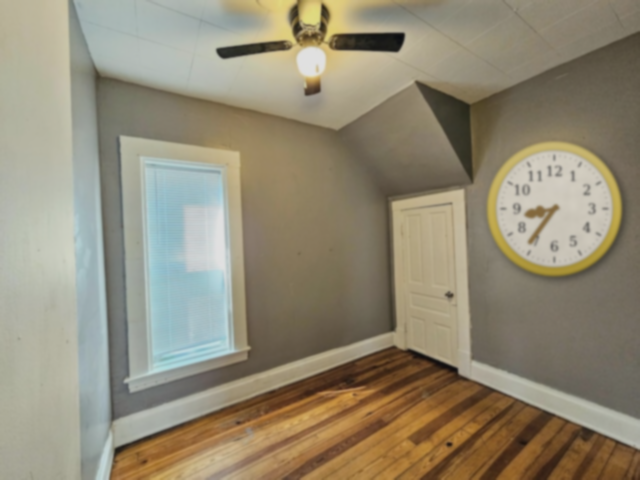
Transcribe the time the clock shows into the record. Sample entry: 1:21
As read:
8:36
